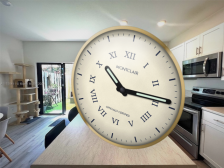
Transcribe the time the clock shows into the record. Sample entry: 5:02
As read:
10:14
